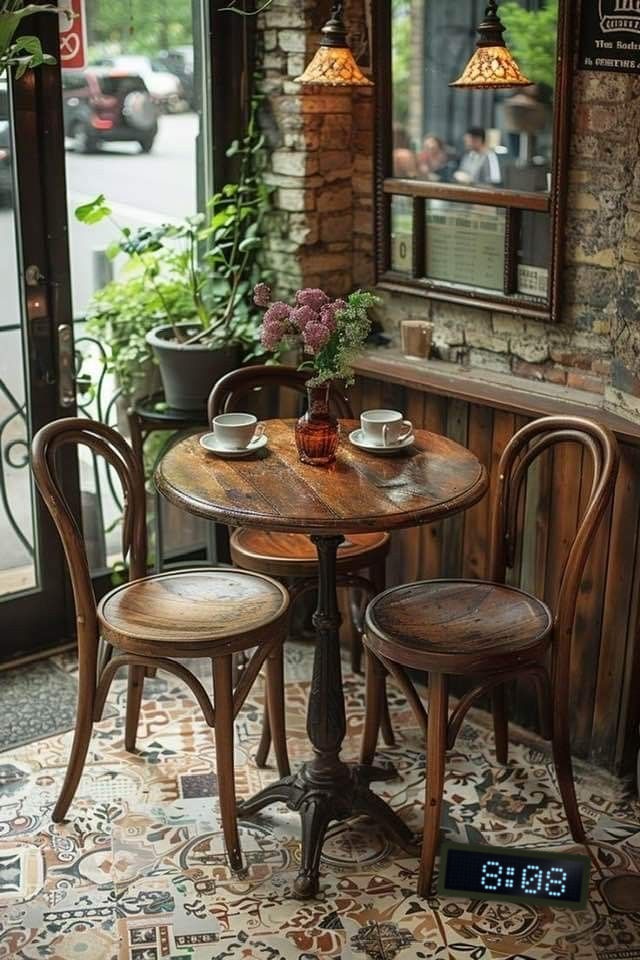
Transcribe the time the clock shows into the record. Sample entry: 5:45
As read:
8:08
